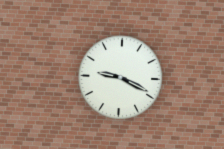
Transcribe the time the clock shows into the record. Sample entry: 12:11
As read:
9:19
